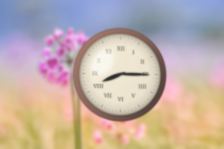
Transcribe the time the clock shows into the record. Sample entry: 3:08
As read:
8:15
